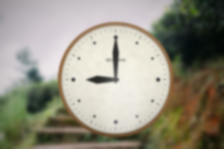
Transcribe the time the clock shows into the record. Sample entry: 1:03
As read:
9:00
